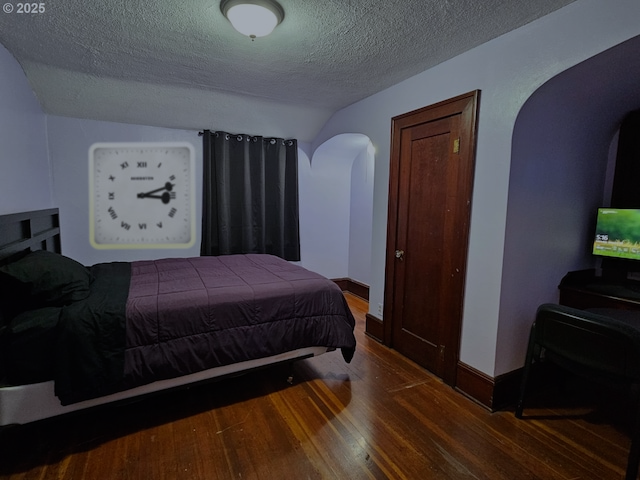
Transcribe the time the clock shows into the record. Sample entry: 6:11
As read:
3:12
